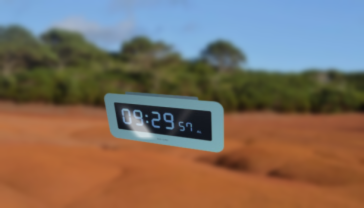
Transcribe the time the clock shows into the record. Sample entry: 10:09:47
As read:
9:29:57
